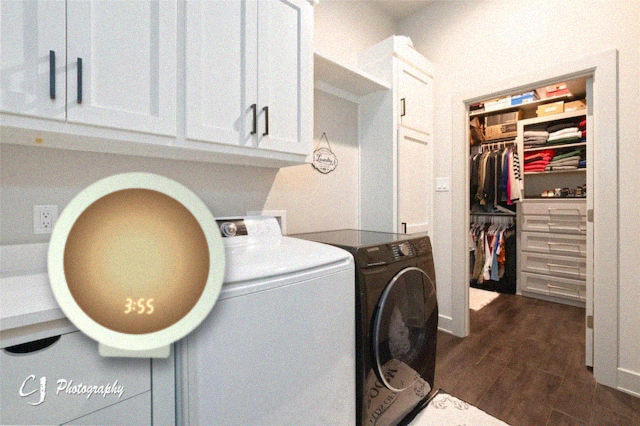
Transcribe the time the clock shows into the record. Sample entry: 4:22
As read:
3:55
